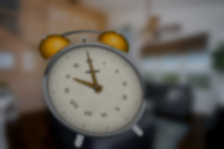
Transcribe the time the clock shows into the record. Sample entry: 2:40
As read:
10:00
